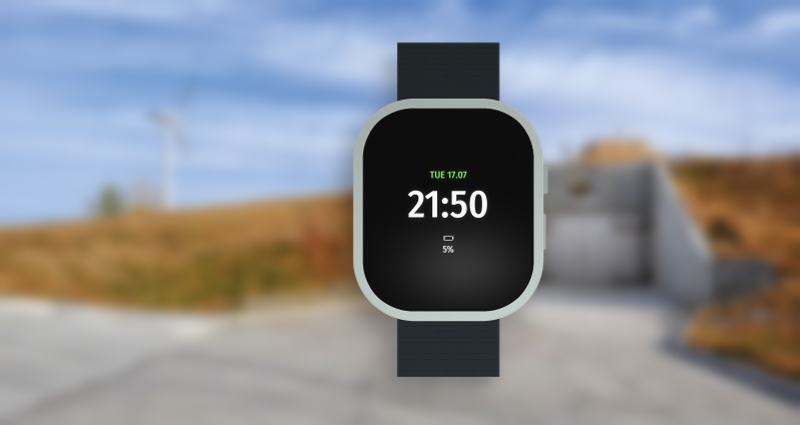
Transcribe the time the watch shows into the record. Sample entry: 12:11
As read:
21:50
